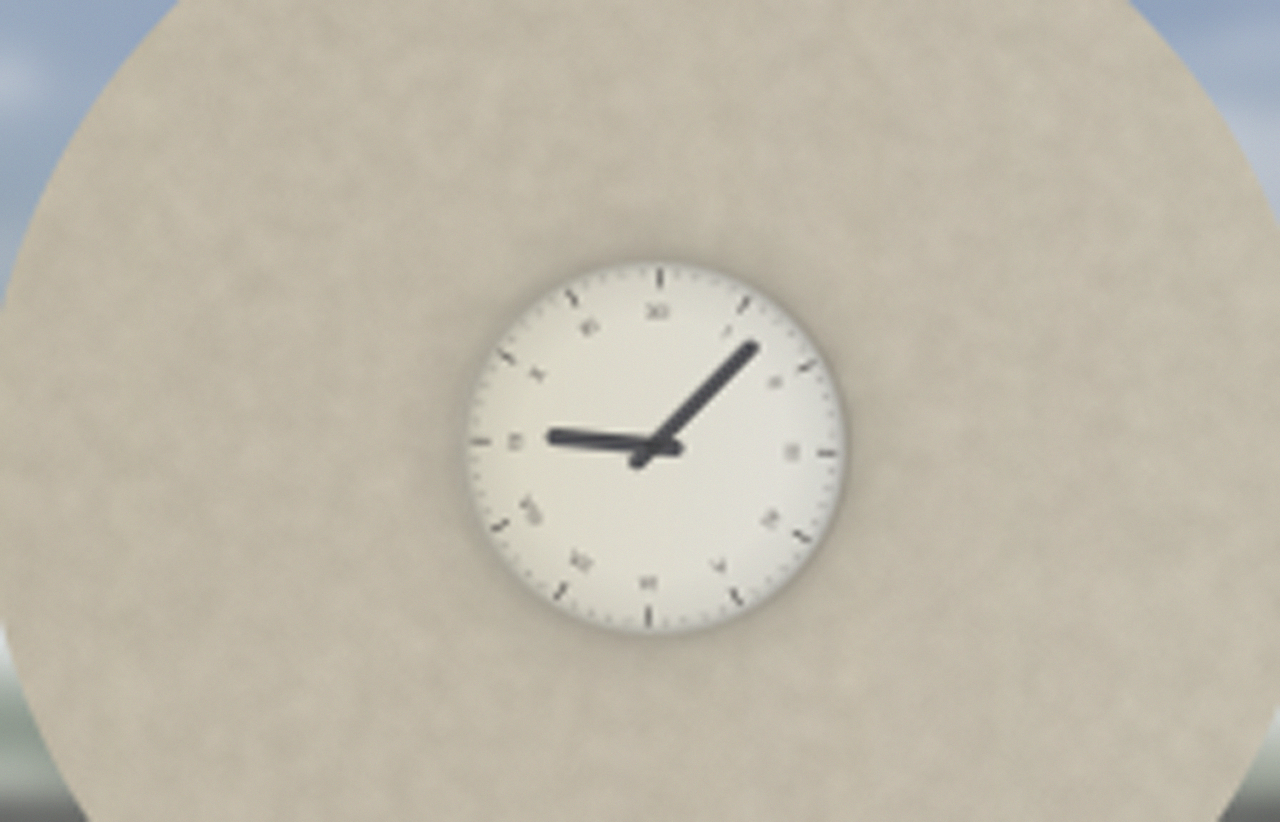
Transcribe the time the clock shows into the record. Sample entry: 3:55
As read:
9:07
